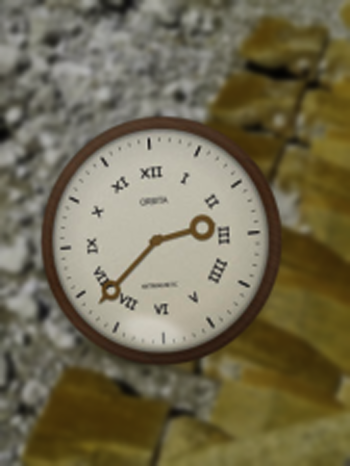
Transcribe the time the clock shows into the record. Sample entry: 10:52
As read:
2:38
